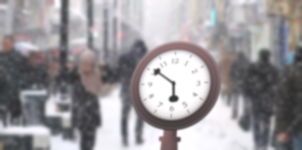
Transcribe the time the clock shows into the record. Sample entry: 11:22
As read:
5:51
